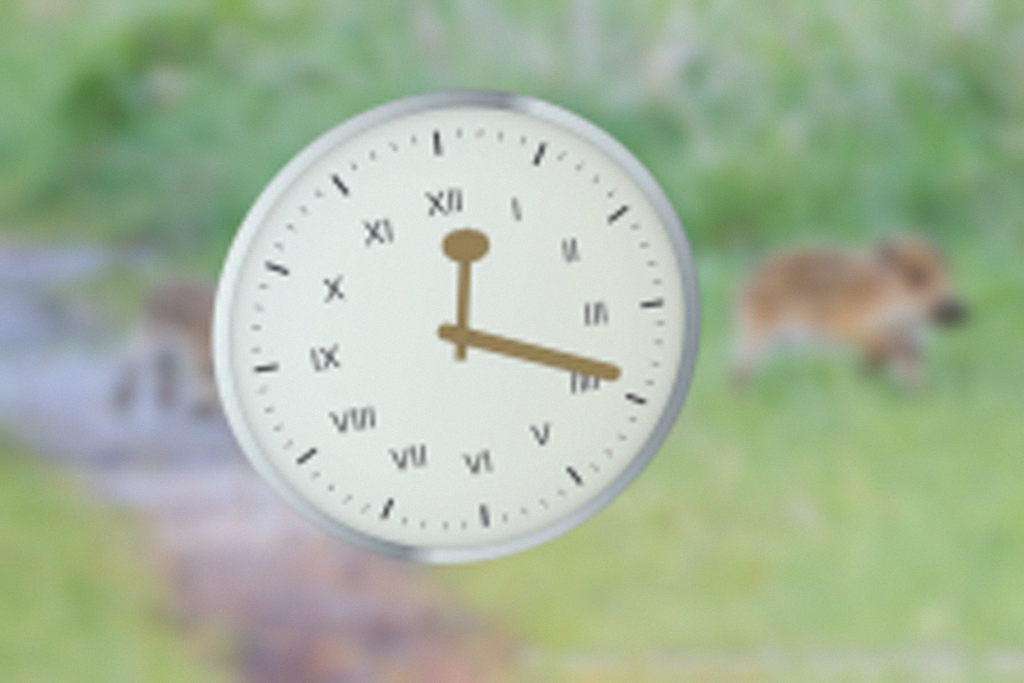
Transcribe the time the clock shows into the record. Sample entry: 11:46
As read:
12:19
